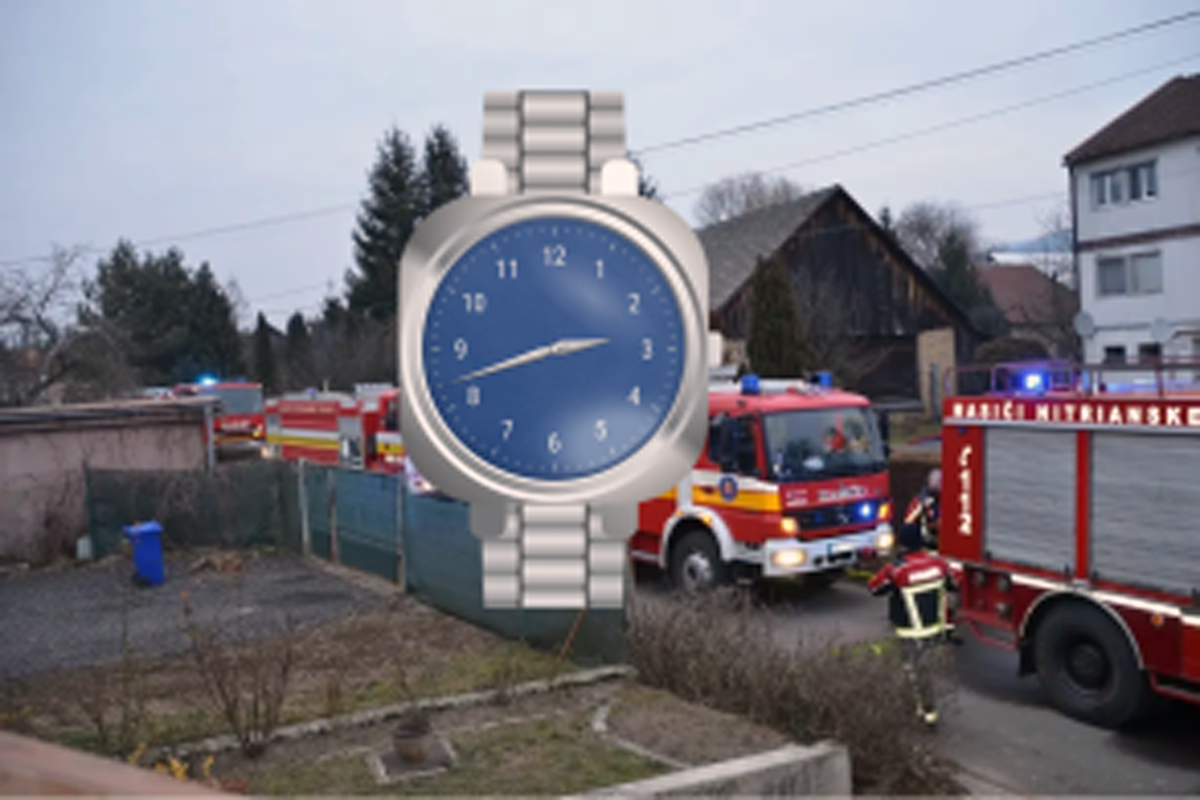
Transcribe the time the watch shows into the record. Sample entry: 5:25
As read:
2:42
